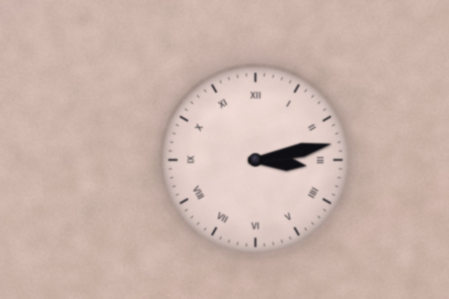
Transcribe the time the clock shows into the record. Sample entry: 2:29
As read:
3:13
